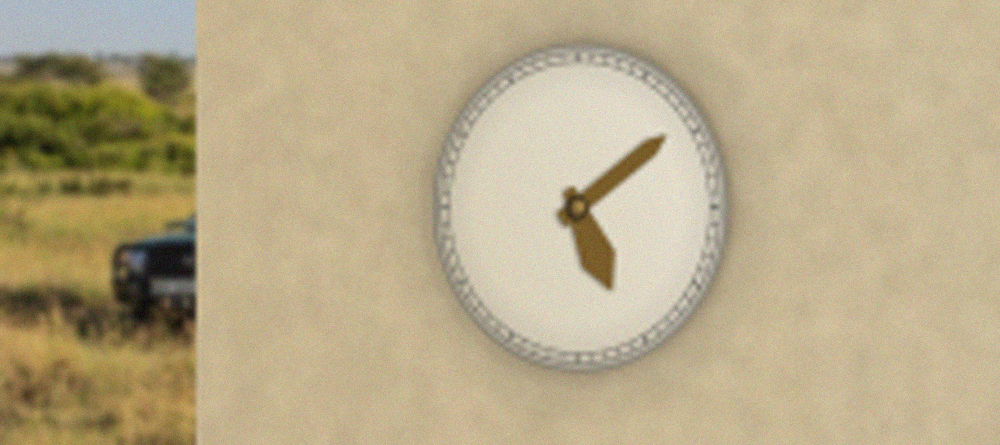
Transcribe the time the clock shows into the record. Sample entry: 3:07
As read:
5:09
